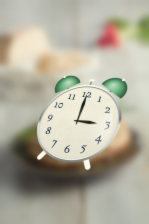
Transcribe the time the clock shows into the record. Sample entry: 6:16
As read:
3:00
